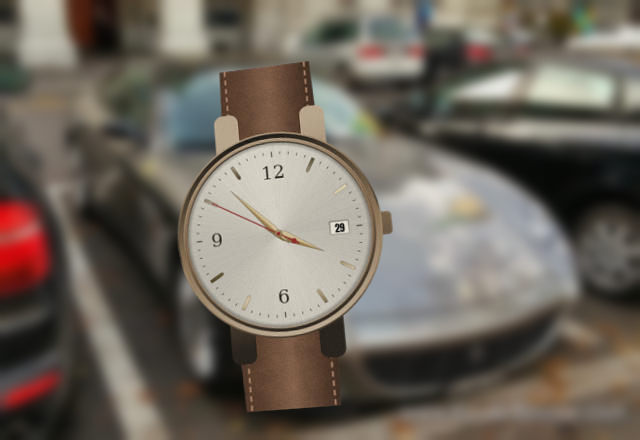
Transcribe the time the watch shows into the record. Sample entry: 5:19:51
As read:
3:52:50
